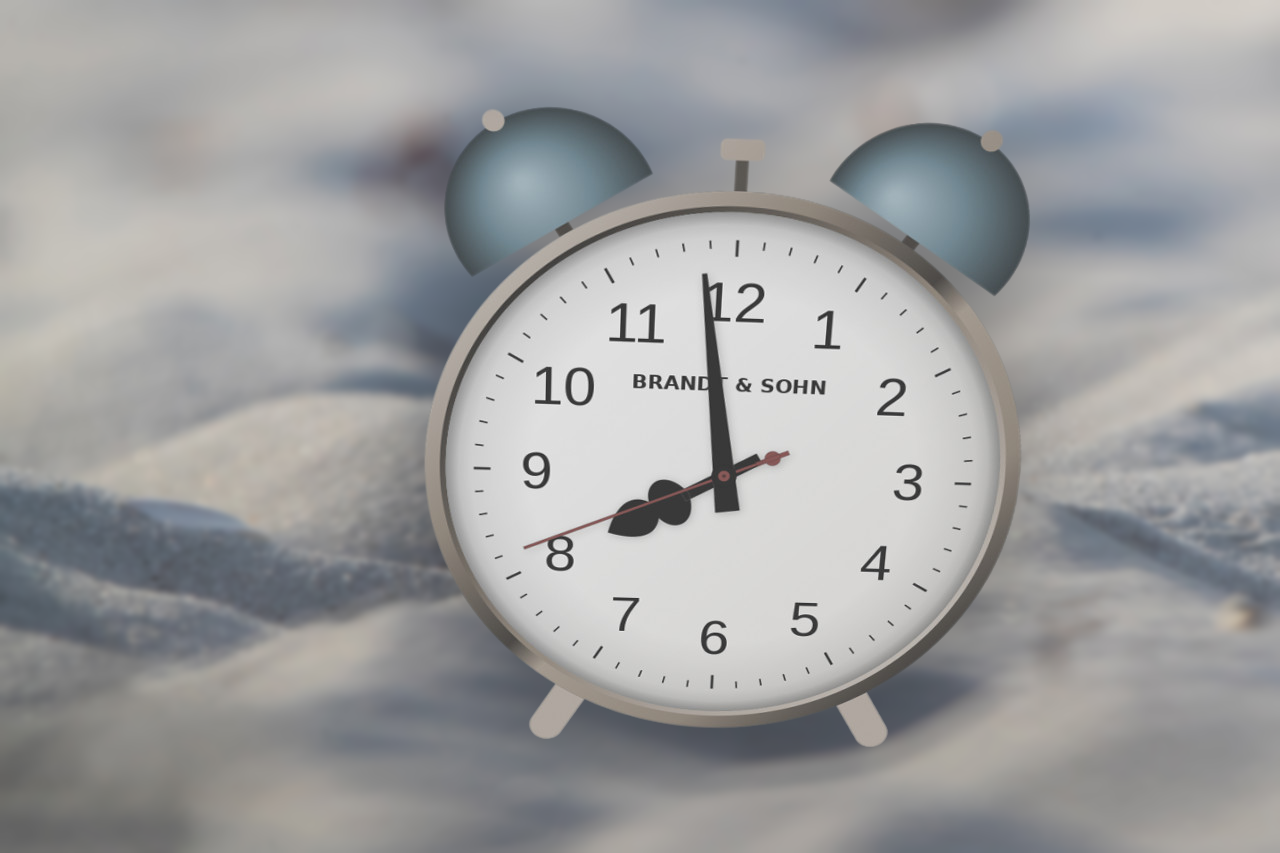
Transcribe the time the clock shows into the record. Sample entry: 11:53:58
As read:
7:58:41
